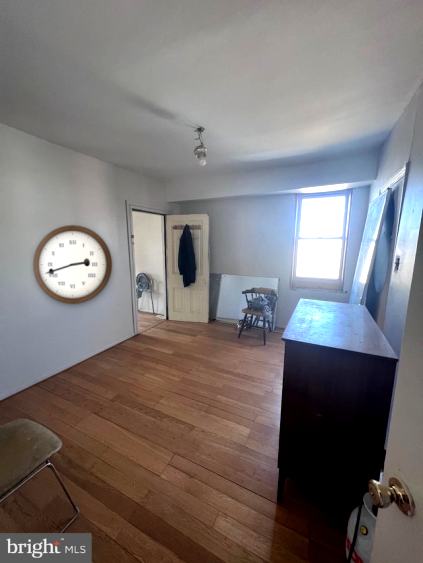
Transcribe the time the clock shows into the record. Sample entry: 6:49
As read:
2:42
